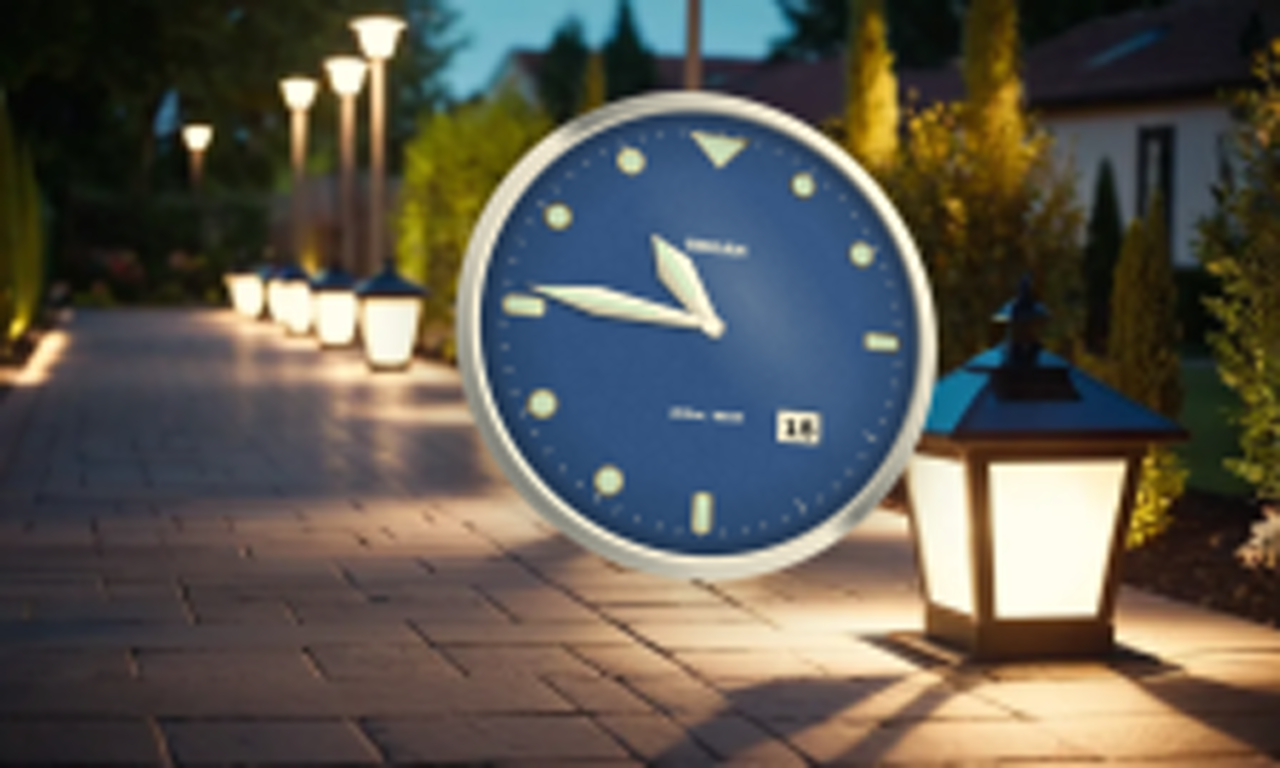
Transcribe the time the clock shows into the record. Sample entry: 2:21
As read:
10:46
